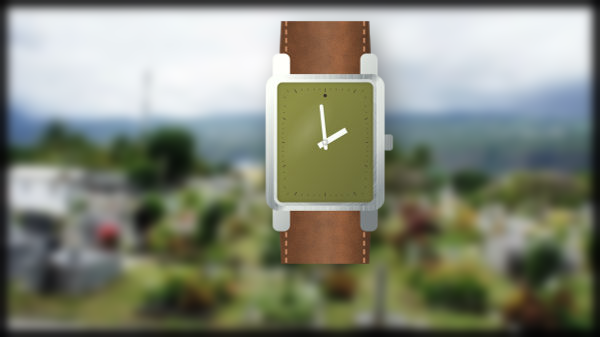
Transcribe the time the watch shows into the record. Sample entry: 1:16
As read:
1:59
